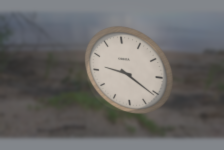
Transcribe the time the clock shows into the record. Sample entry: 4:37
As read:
9:21
